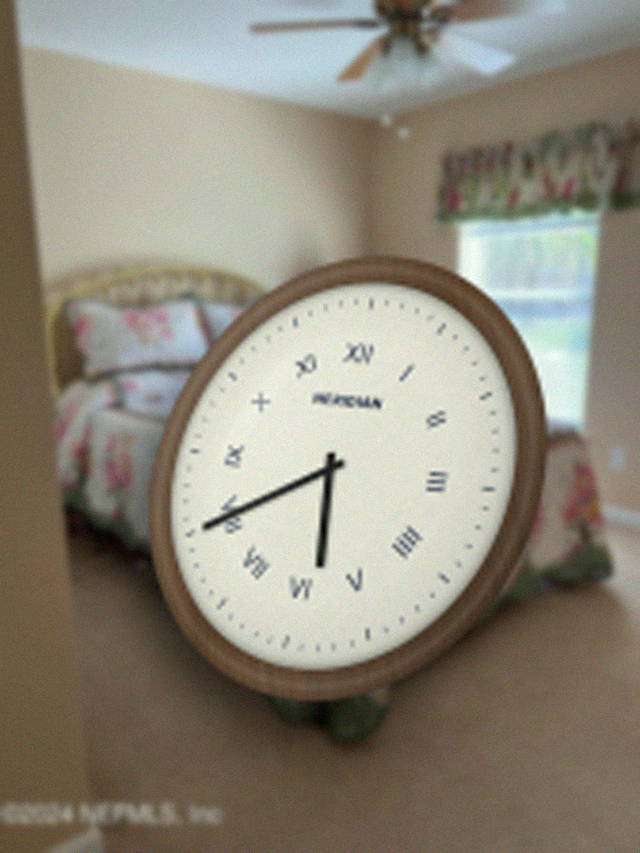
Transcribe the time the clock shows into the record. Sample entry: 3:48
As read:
5:40
